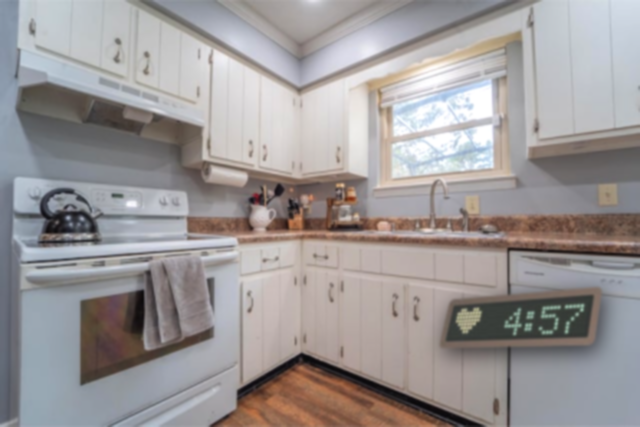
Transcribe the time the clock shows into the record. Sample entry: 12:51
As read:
4:57
